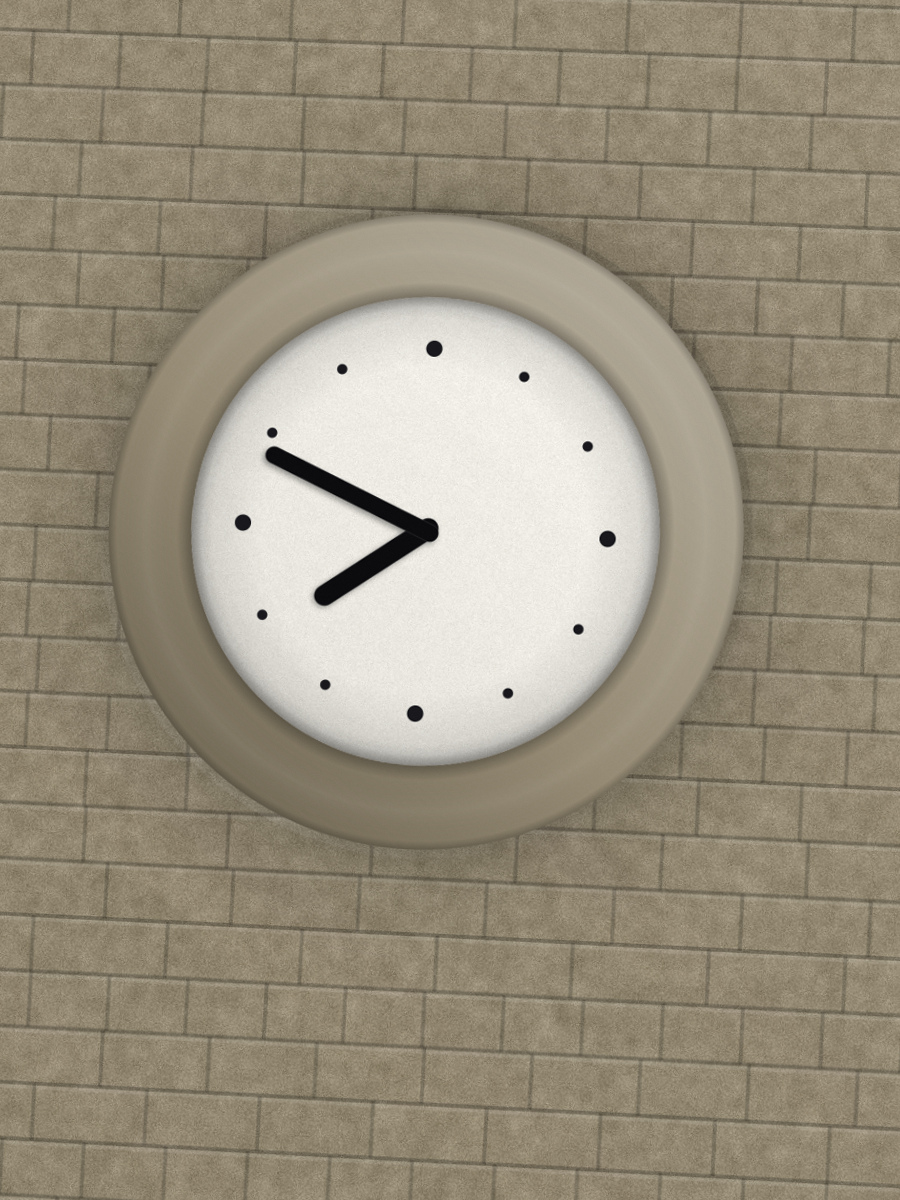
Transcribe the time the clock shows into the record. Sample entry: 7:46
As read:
7:49
